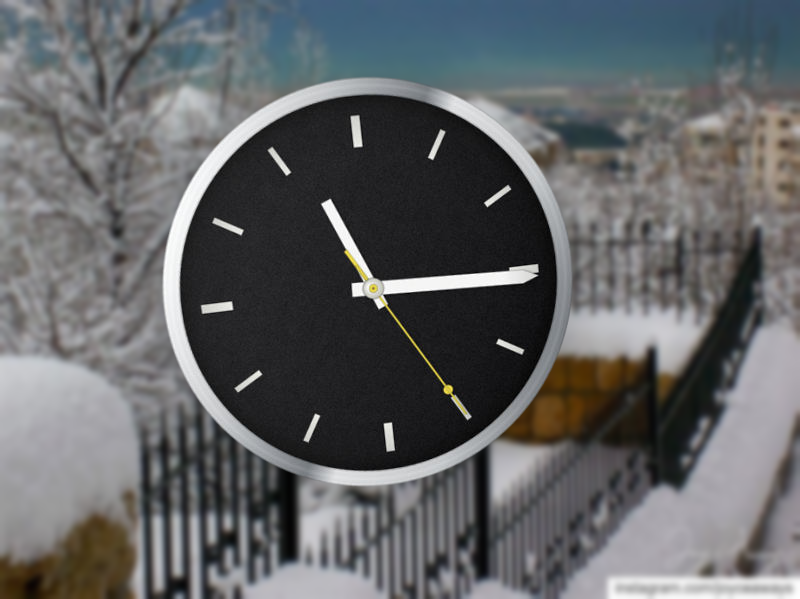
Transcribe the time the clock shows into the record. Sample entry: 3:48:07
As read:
11:15:25
